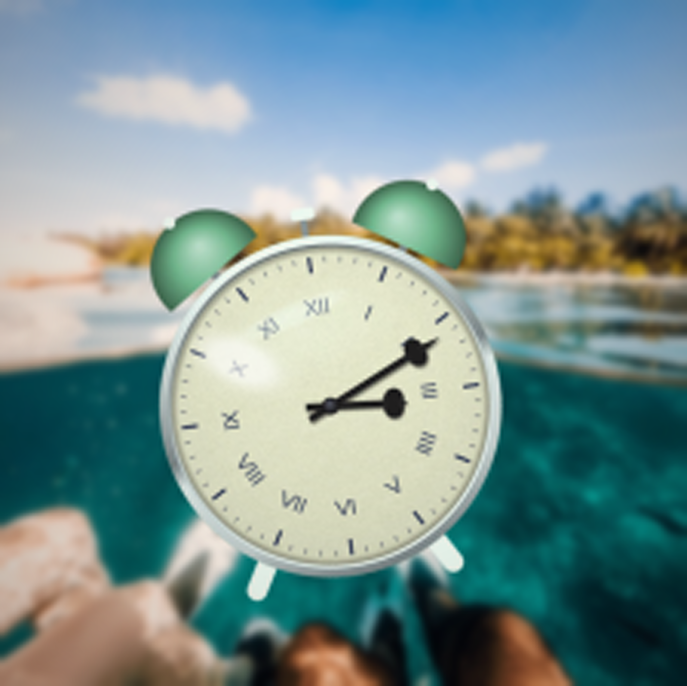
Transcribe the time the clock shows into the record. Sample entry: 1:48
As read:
3:11
